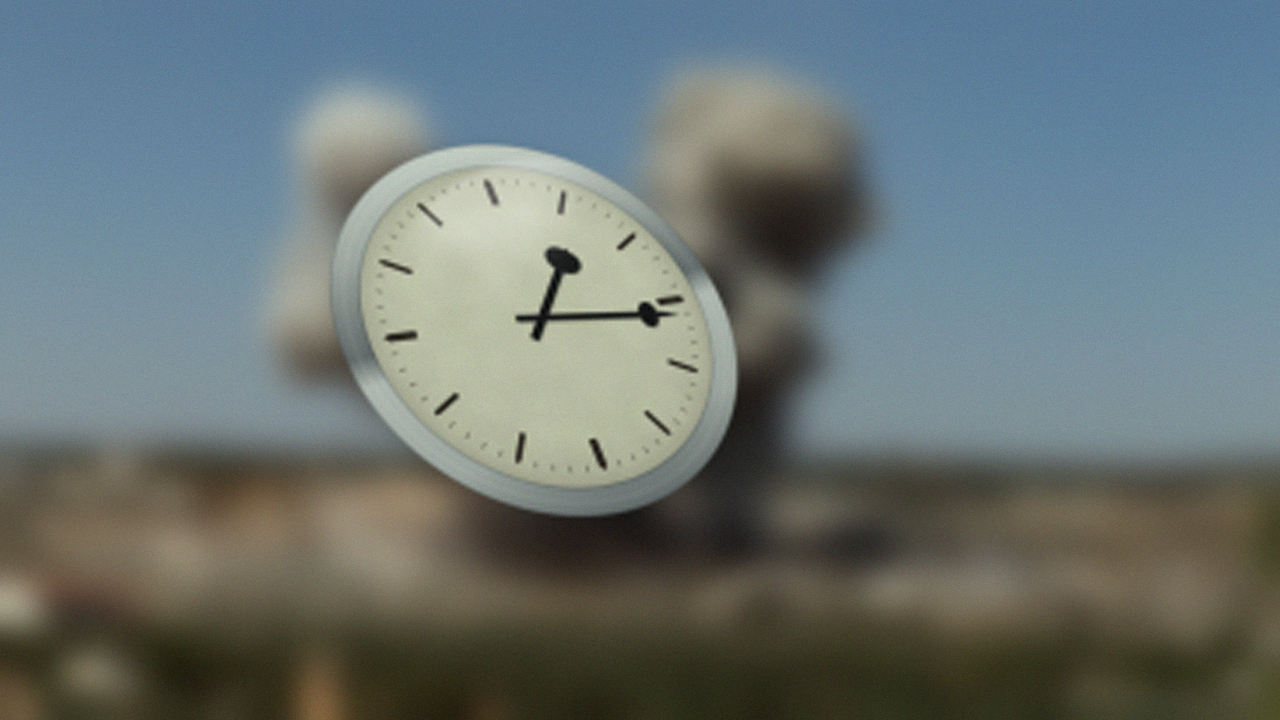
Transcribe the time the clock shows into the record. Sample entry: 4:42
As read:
1:16
